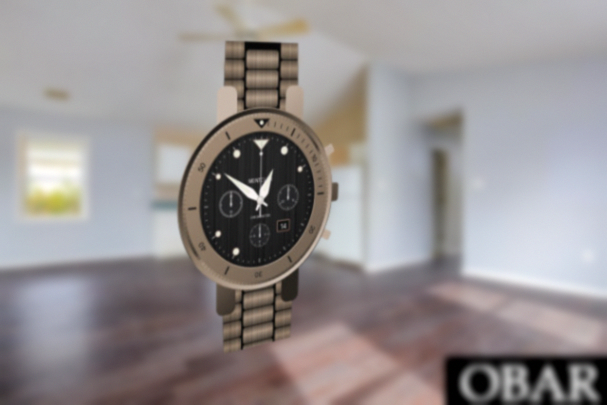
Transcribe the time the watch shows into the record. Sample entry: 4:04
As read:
12:51
